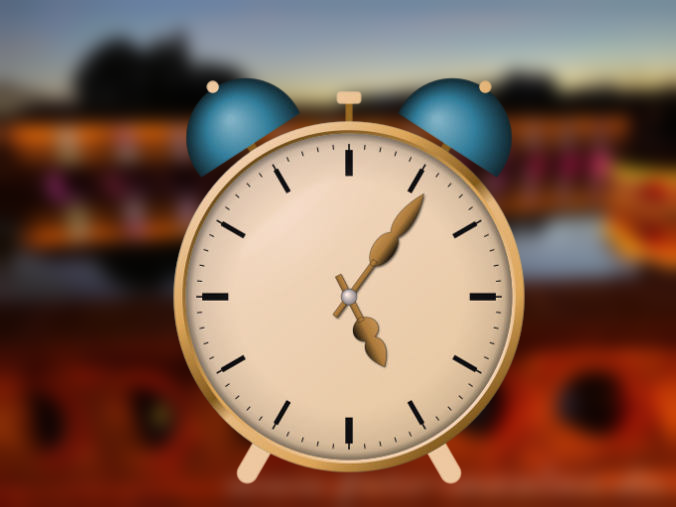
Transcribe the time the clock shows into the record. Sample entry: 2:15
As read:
5:06
